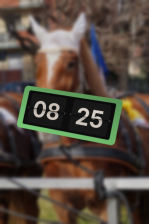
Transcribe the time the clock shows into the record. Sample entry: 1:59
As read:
8:25
